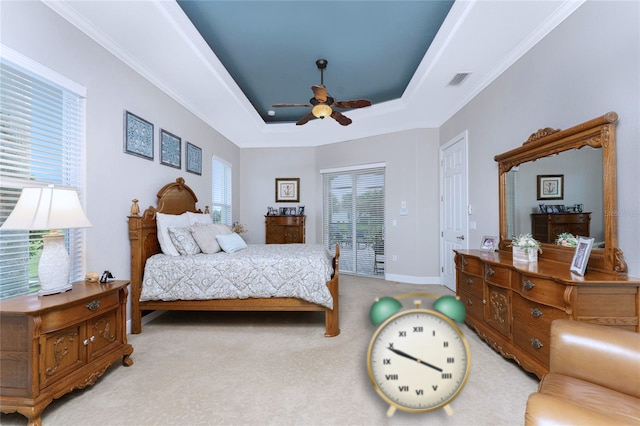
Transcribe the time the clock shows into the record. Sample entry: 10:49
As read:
3:49
